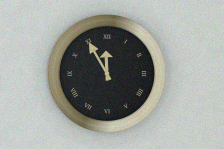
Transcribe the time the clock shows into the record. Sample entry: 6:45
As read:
11:55
